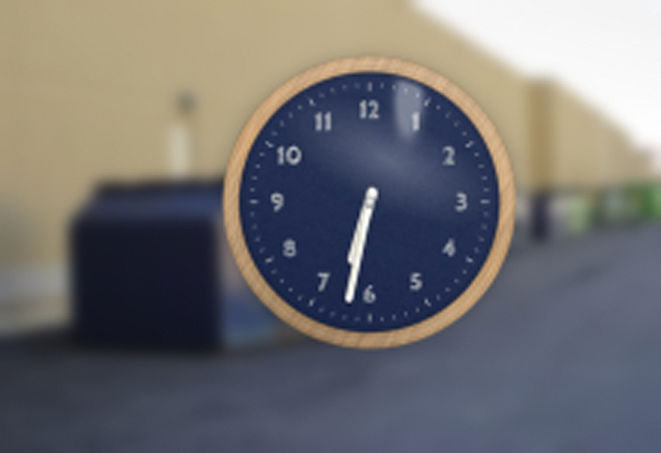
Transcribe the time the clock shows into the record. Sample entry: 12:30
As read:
6:32
